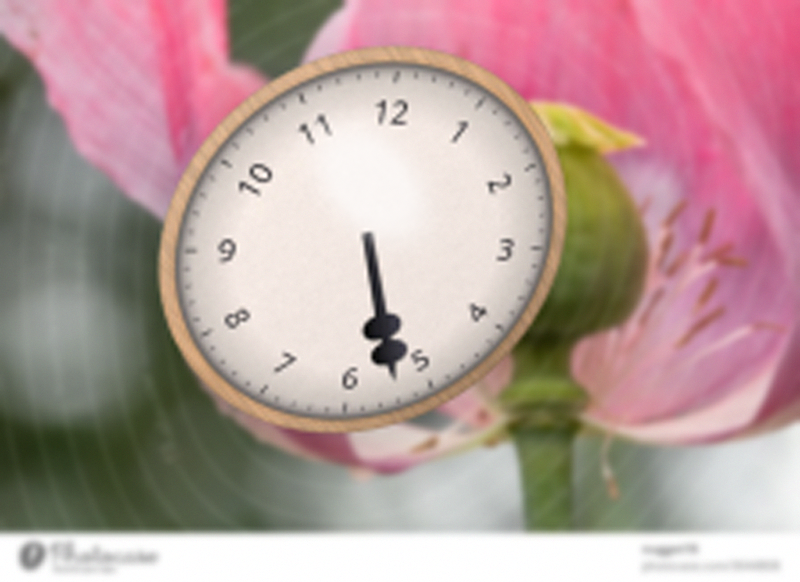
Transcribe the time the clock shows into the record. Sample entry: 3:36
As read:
5:27
